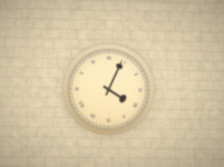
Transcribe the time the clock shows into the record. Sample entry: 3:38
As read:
4:04
